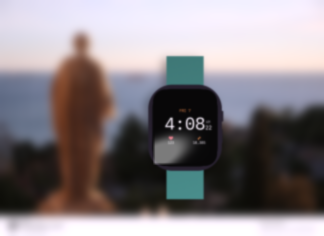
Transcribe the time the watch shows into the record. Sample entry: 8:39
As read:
4:08
